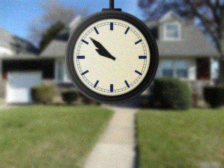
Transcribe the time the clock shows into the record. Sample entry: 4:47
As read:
9:52
